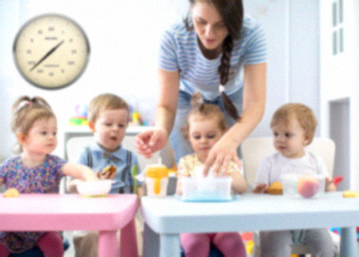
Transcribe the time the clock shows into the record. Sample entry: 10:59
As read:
1:38
